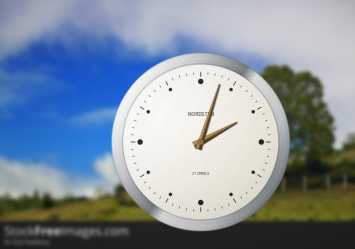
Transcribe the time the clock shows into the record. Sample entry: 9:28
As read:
2:03
